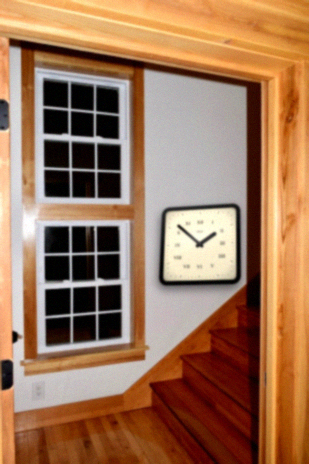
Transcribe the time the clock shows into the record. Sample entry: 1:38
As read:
1:52
